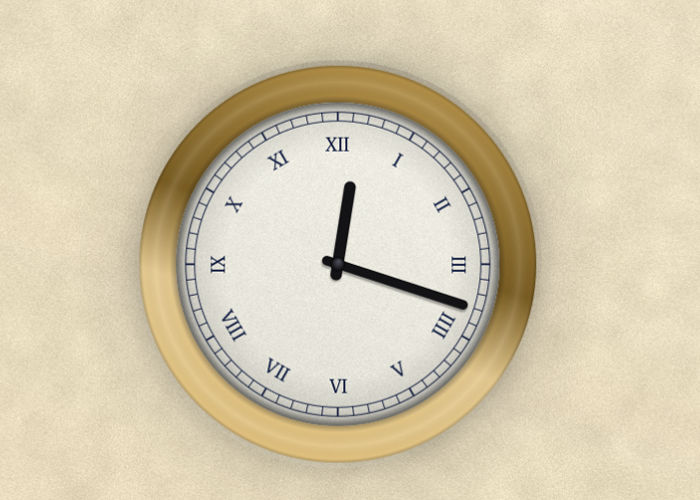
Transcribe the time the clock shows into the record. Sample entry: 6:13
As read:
12:18
